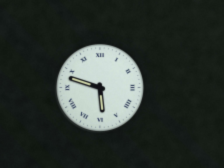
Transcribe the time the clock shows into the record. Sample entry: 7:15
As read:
5:48
